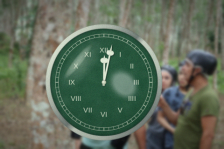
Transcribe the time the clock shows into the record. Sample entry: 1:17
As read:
12:02
